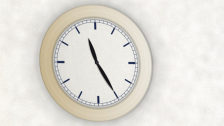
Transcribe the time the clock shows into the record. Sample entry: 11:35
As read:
11:25
